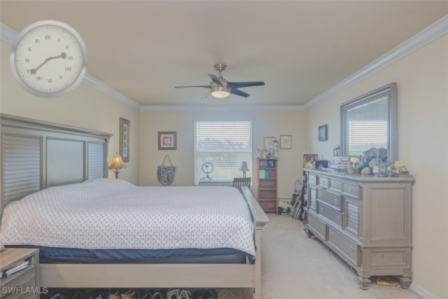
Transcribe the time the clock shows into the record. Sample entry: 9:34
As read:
2:39
